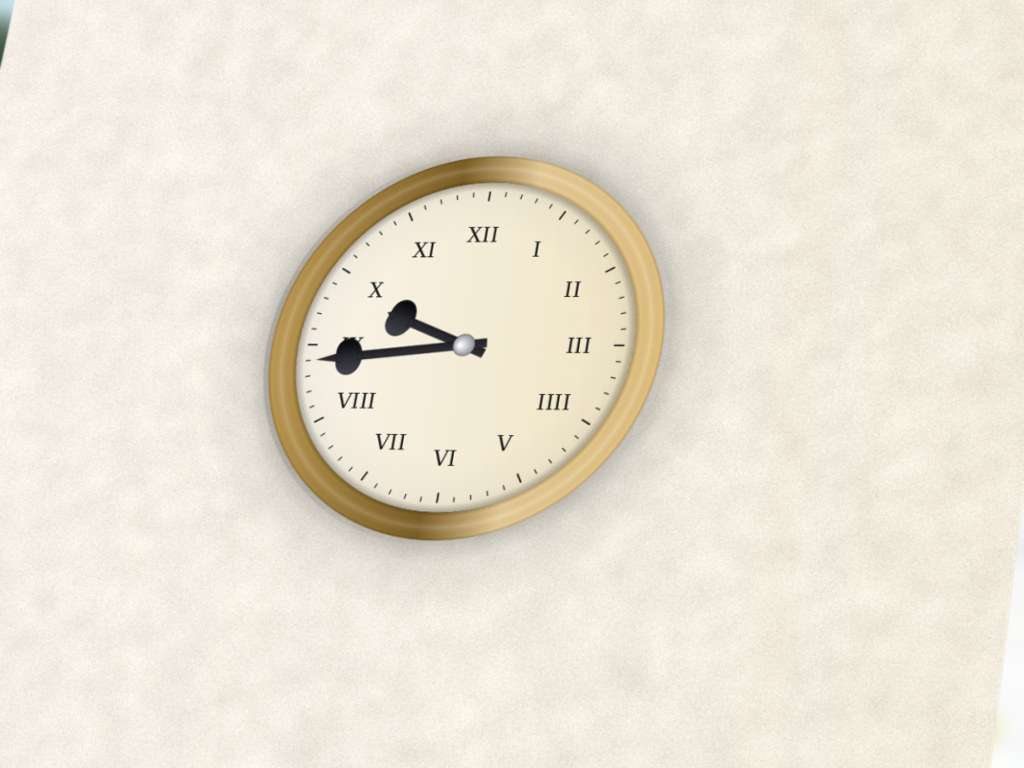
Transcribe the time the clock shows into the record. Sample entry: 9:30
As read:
9:44
